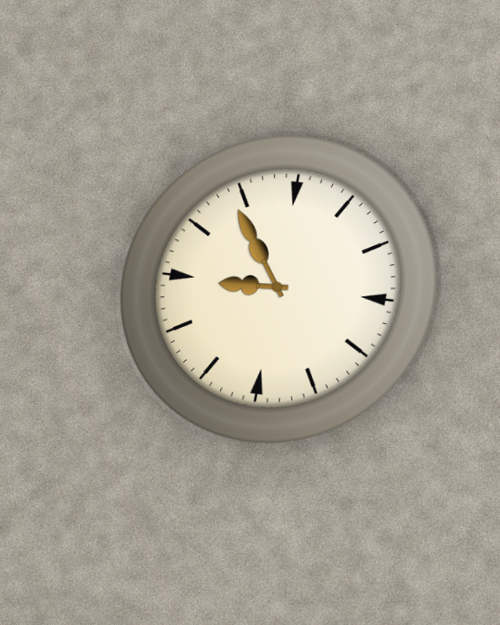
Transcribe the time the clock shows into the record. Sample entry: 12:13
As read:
8:54
